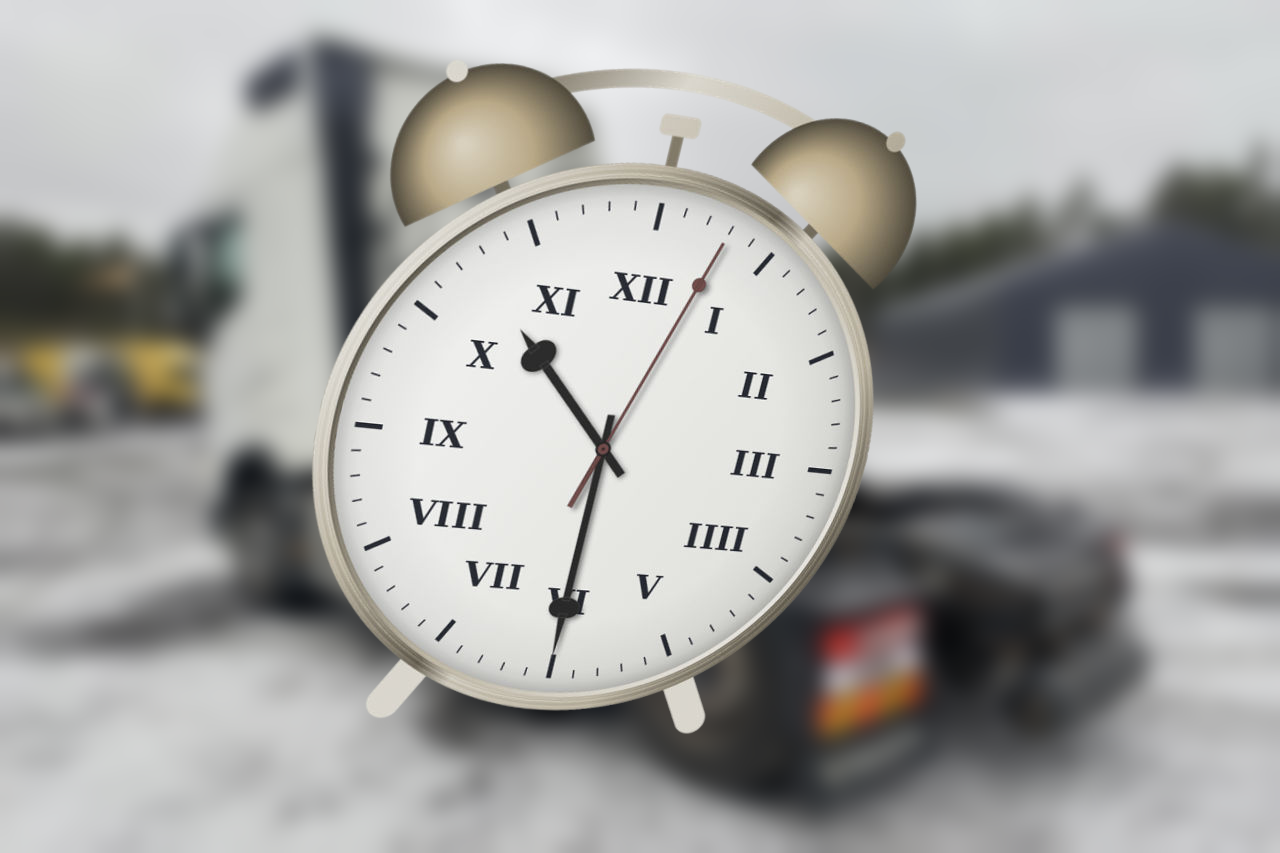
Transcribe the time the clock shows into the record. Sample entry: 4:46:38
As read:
10:30:03
